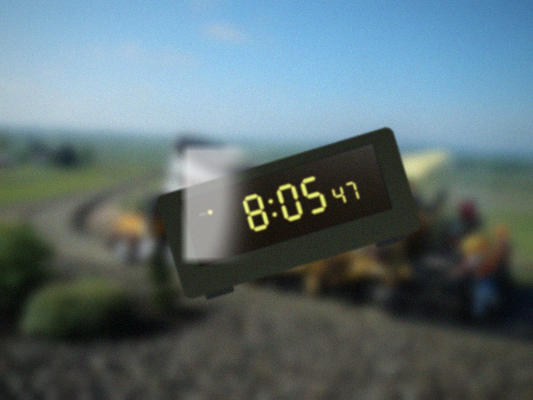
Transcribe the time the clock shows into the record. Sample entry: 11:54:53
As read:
8:05:47
